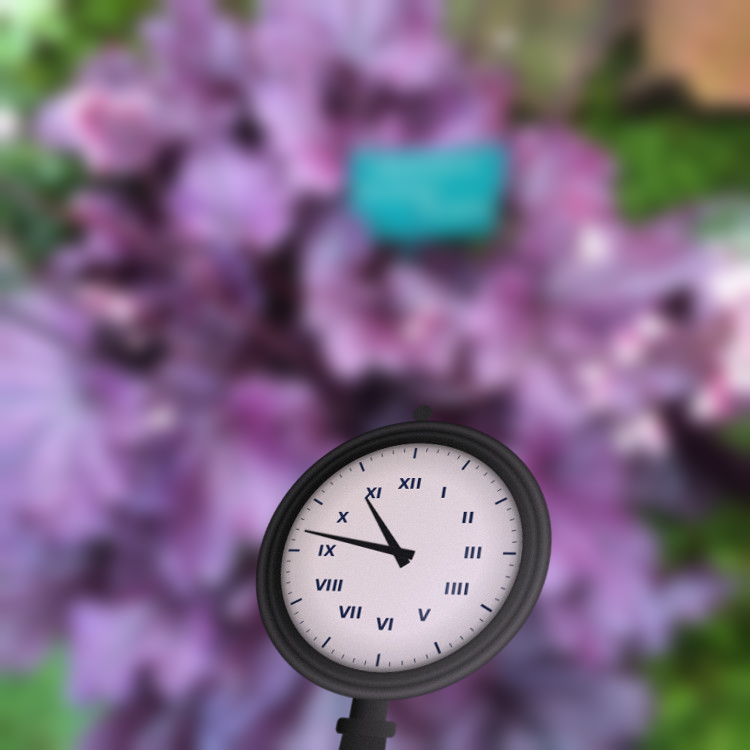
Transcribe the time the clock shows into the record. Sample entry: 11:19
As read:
10:47
